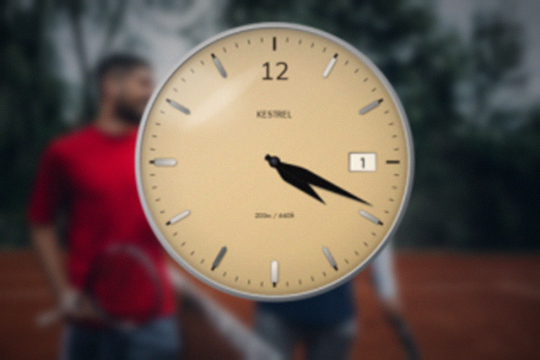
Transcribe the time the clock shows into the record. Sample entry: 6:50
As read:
4:19
